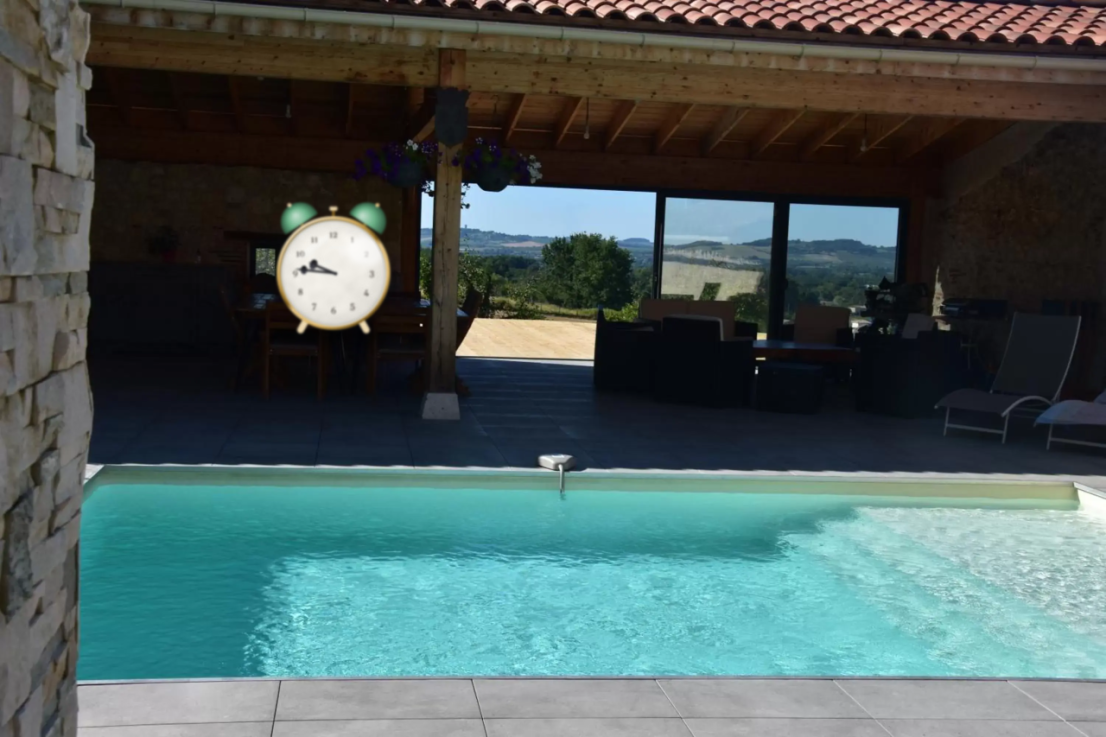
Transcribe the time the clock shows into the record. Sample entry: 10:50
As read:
9:46
